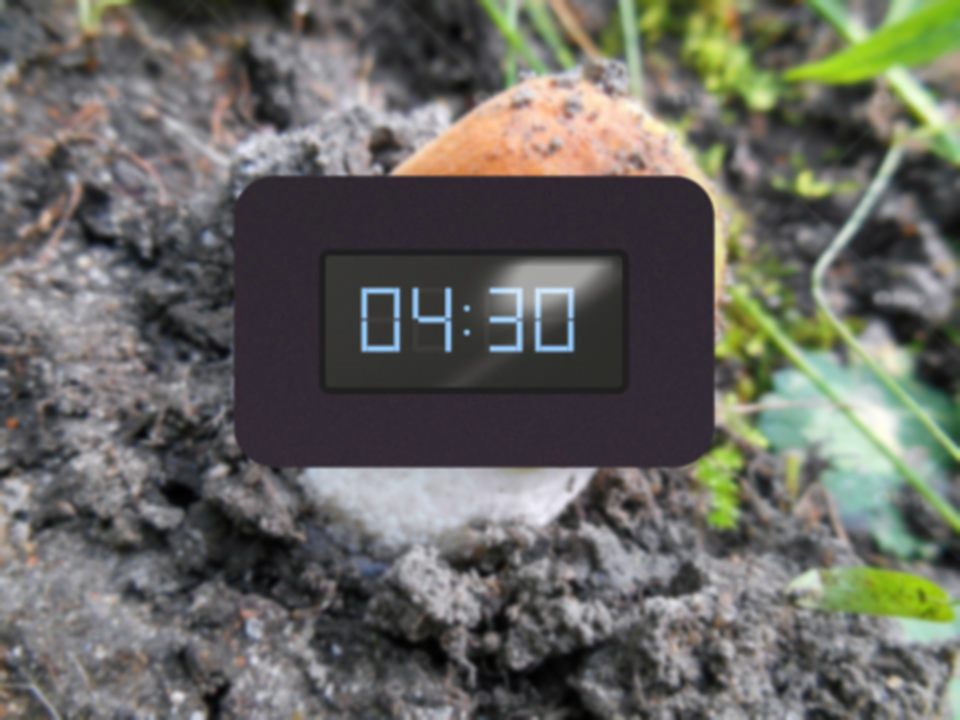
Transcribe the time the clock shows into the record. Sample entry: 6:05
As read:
4:30
